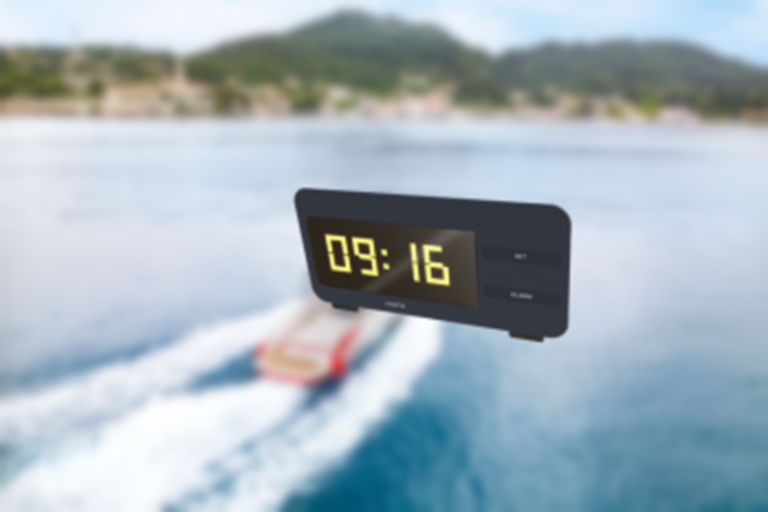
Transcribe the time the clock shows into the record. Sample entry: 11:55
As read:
9:16
